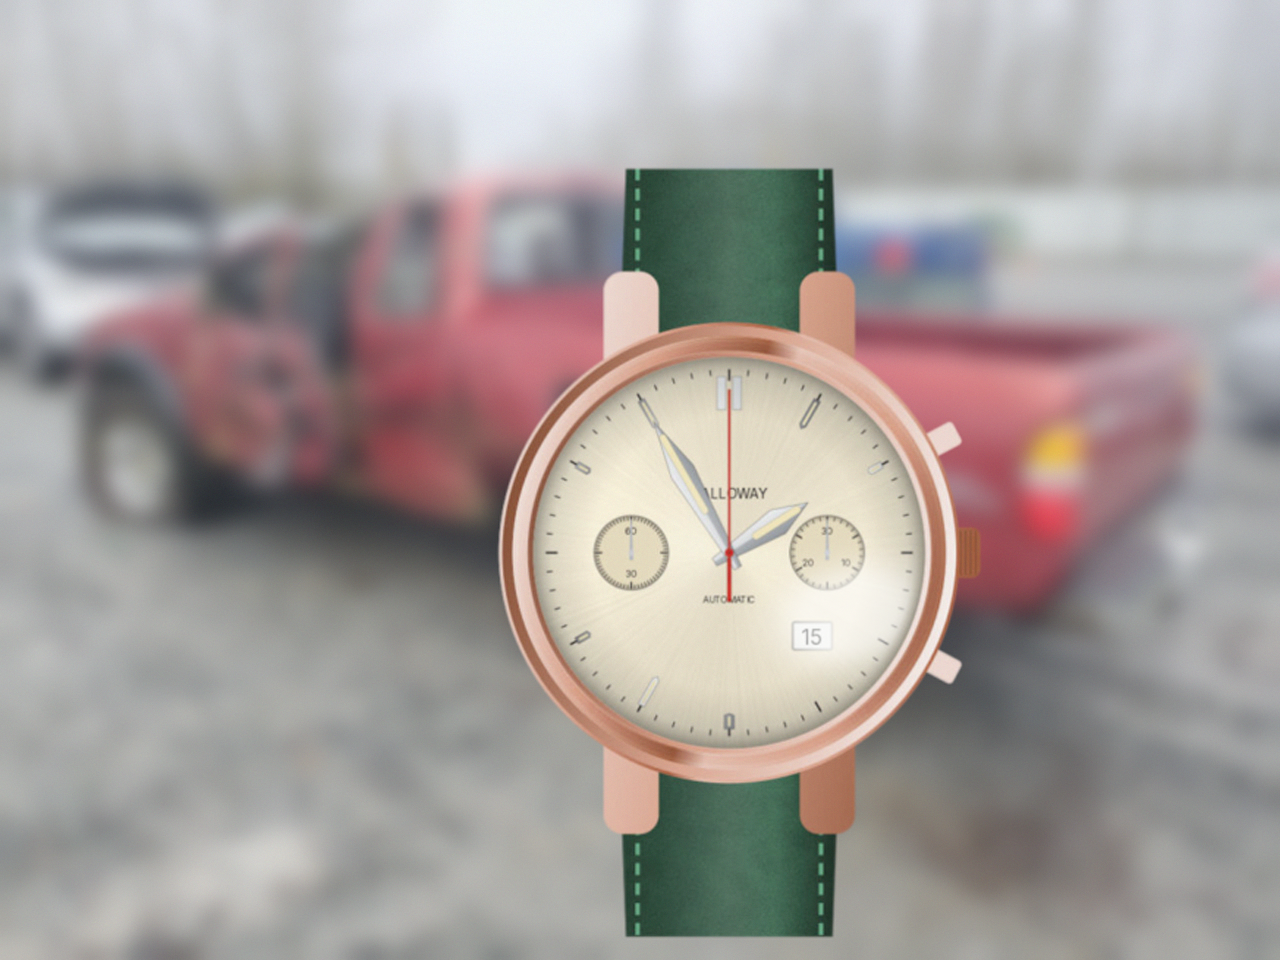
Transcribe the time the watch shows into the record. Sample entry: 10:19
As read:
1:55
